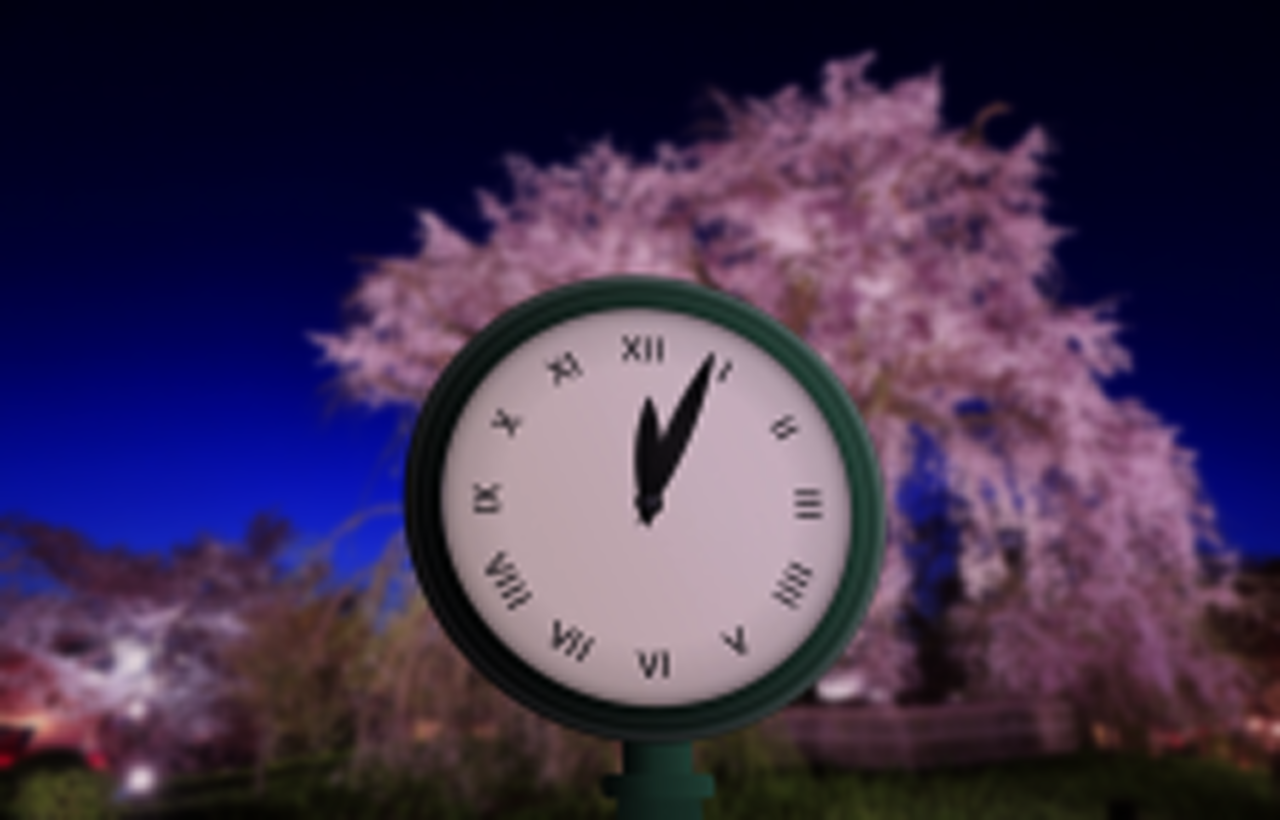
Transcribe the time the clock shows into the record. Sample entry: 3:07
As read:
12:04
